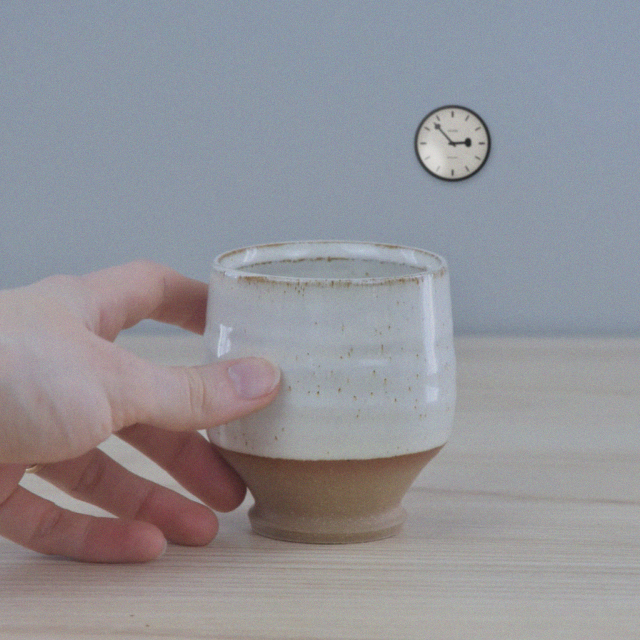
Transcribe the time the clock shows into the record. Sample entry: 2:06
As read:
2:53
